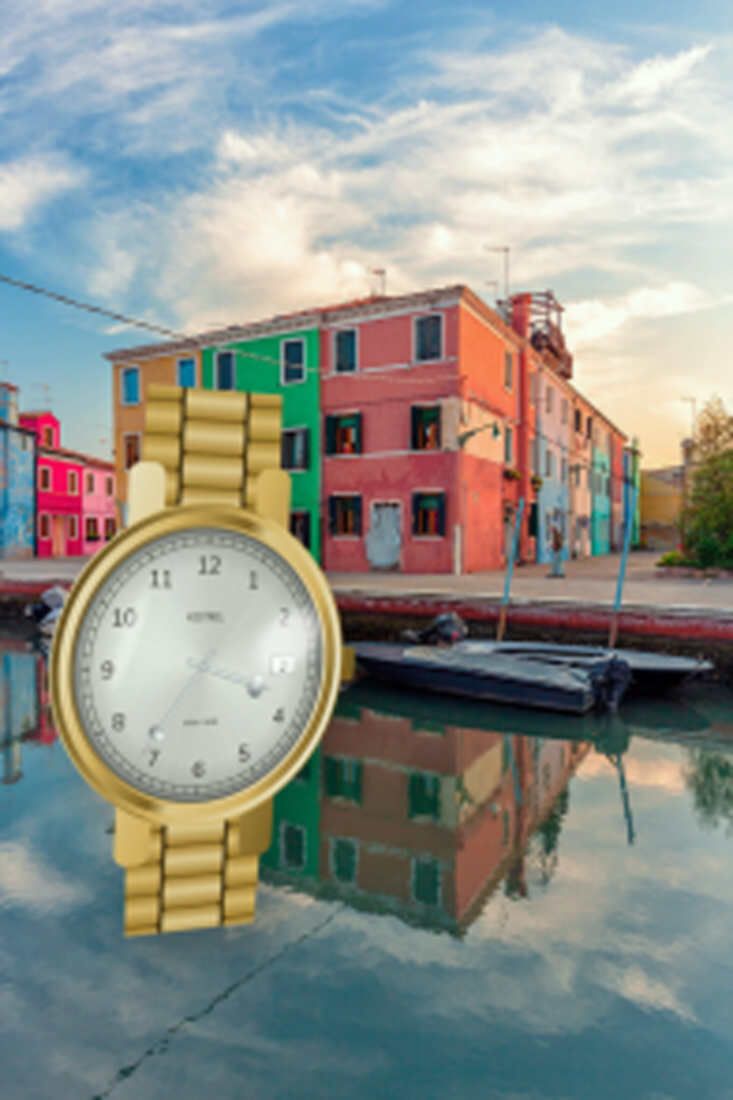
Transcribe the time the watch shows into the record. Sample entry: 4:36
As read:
3:36
